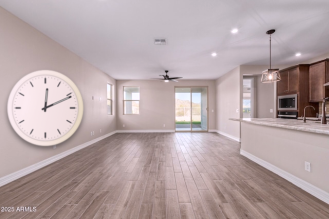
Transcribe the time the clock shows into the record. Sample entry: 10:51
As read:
12:11
